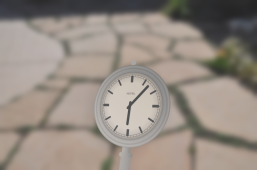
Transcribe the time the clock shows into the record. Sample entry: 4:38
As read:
6:07
